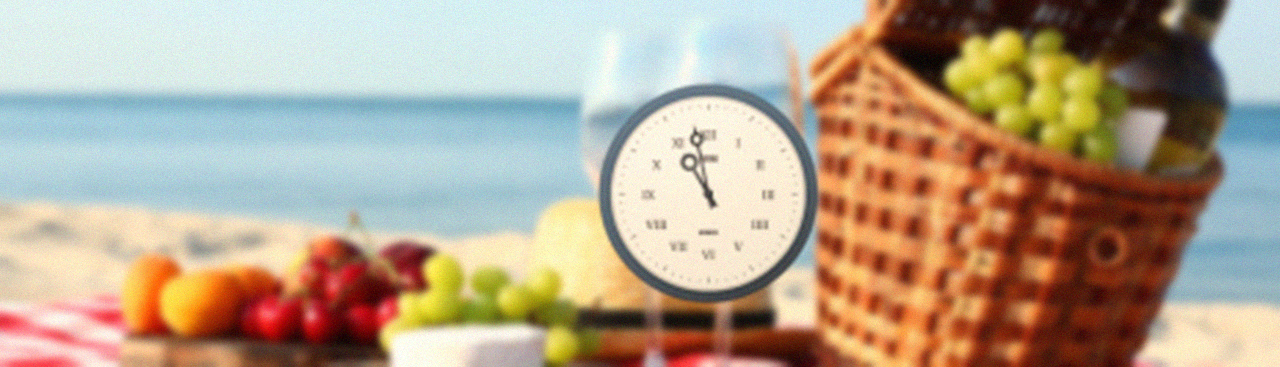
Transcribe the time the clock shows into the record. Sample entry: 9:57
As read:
10:58
